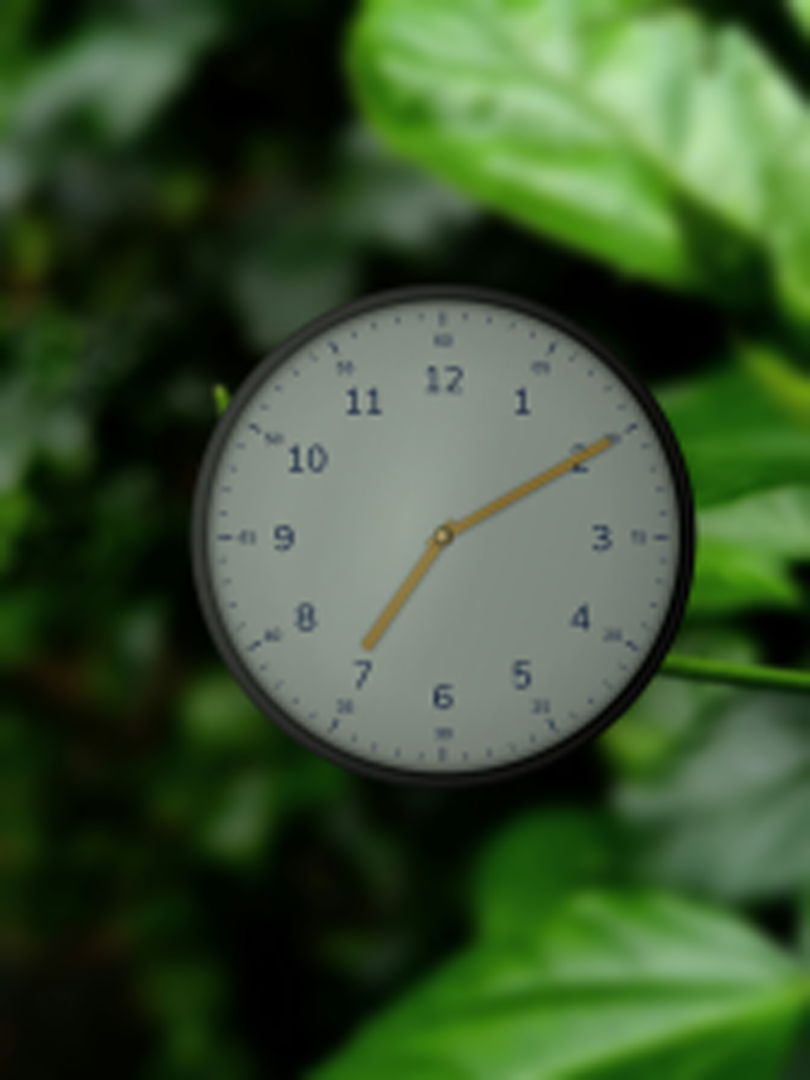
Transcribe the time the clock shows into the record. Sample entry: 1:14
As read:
7:10
